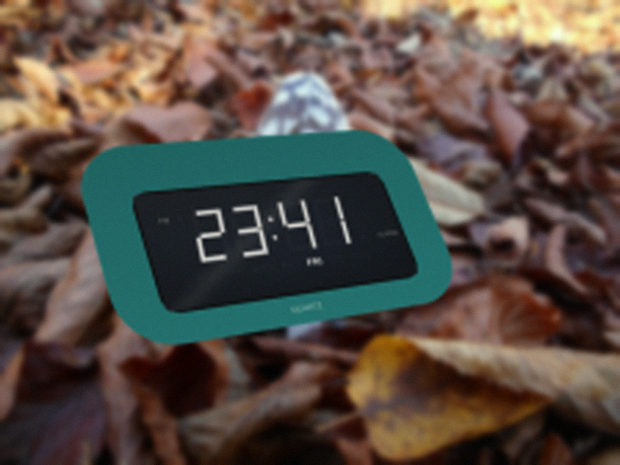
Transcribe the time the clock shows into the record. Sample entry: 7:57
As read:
23:41
